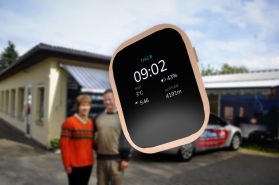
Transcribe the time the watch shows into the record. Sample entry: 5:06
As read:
9:02
